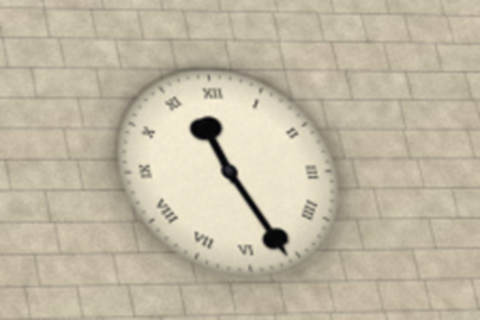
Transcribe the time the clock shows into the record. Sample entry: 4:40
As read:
11:26
